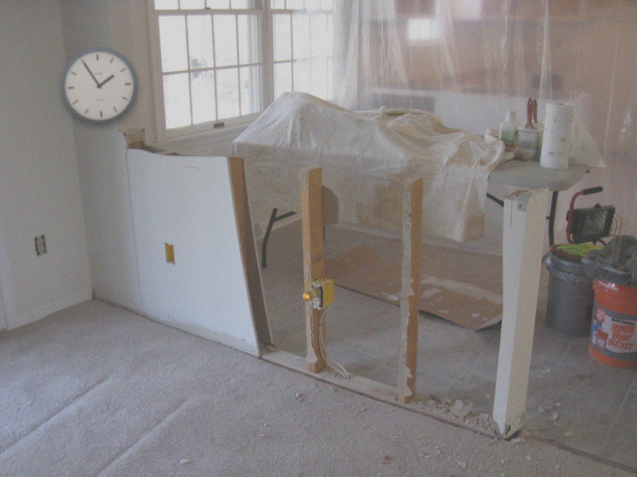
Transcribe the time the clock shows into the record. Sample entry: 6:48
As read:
1:55
